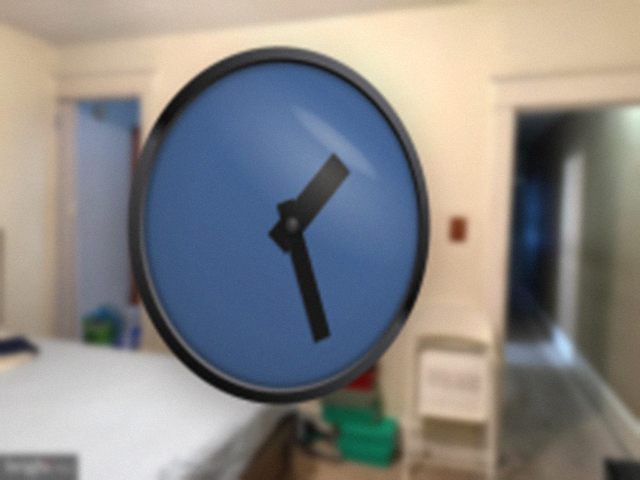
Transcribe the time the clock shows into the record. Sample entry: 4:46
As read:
1:27
